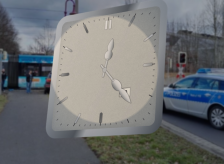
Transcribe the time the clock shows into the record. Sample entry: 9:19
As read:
12:23
